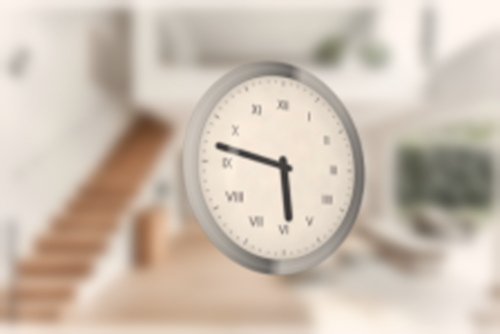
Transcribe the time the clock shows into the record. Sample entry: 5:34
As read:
5:47
